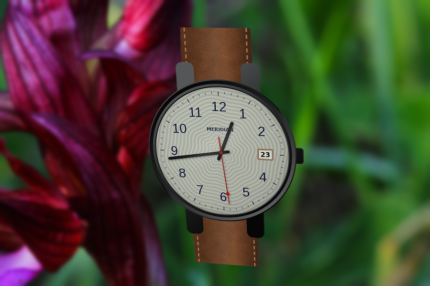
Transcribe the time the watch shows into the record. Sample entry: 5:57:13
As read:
12:43:29
